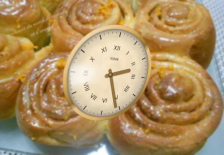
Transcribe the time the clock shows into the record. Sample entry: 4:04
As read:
2:26
